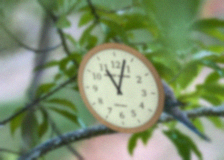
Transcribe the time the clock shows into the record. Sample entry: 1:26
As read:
11:03
